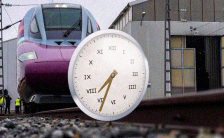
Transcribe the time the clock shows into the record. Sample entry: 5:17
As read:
7:34
